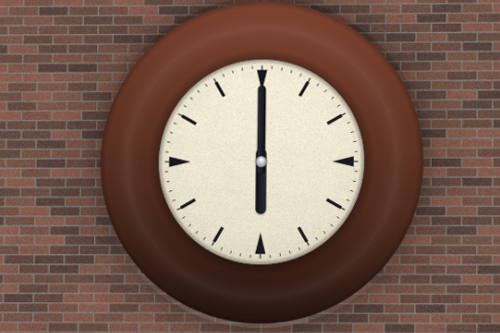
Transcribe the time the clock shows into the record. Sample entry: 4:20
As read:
6:00
